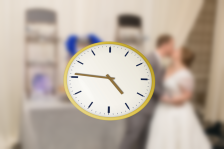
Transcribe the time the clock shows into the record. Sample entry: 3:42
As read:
4:46
